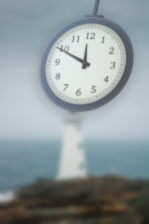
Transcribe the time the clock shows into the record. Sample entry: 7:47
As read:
11:49
